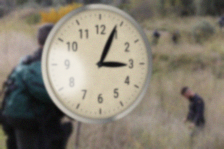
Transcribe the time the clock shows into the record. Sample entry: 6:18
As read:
3:04
